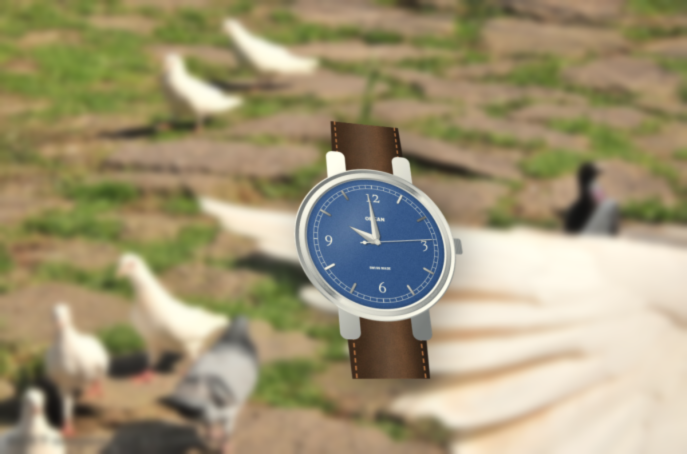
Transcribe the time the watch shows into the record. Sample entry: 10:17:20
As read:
9:59:14
